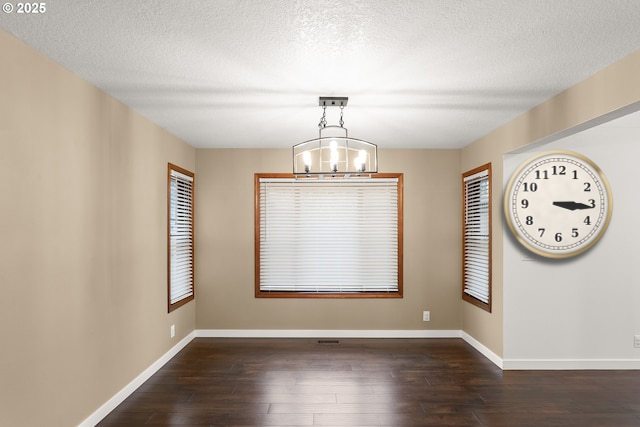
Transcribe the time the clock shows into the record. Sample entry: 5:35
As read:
3:16
